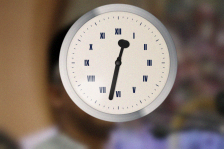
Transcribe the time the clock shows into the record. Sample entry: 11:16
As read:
12:32
